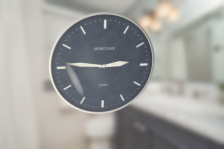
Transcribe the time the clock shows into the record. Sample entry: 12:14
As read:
2:46
